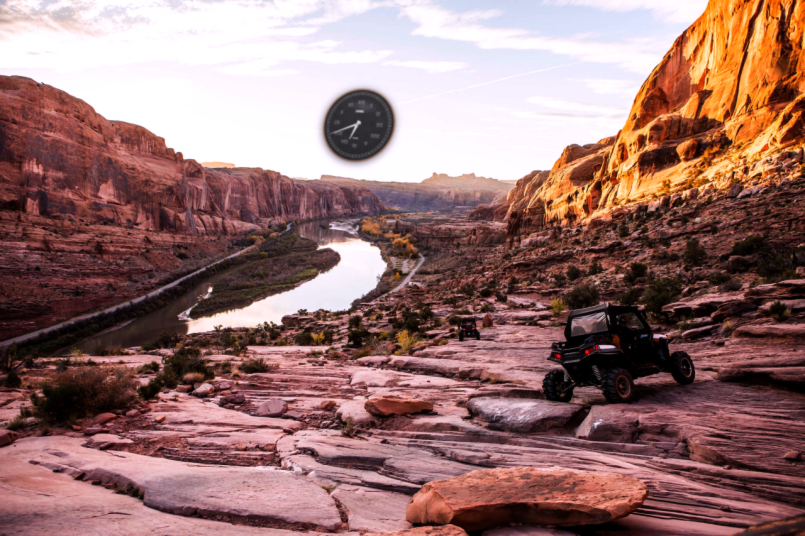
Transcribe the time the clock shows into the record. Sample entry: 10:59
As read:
6:41
